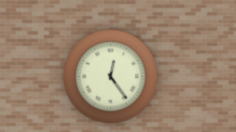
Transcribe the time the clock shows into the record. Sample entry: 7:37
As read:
12:24
